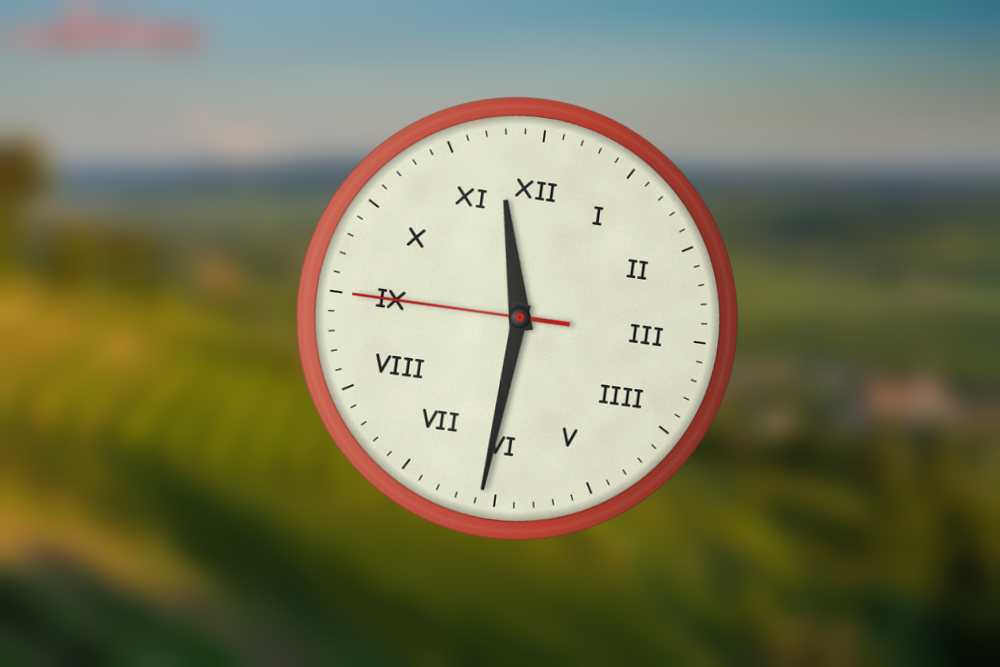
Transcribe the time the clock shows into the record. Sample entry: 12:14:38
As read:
11:30:45
